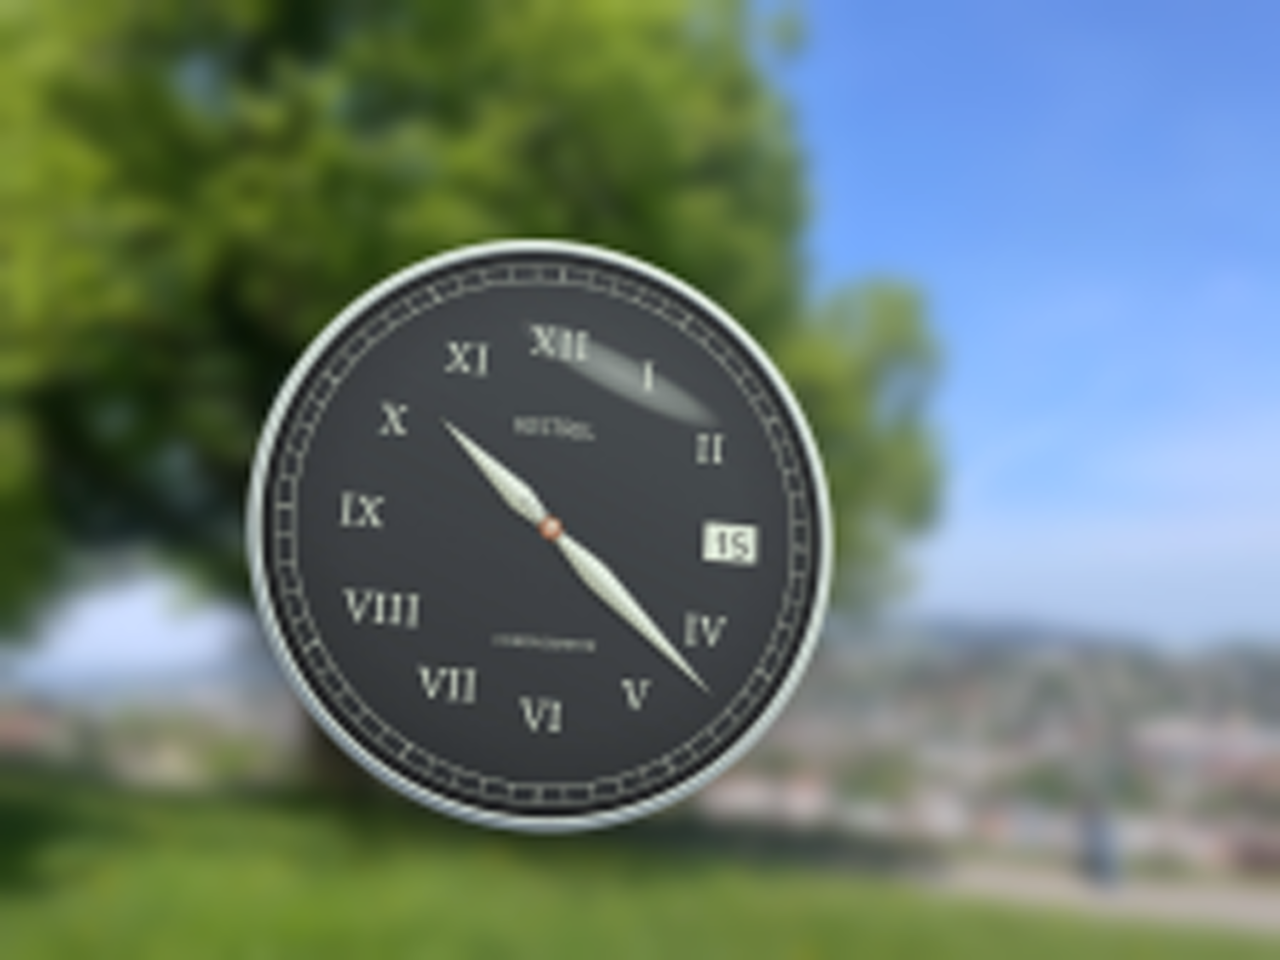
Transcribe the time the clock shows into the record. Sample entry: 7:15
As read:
10:22
